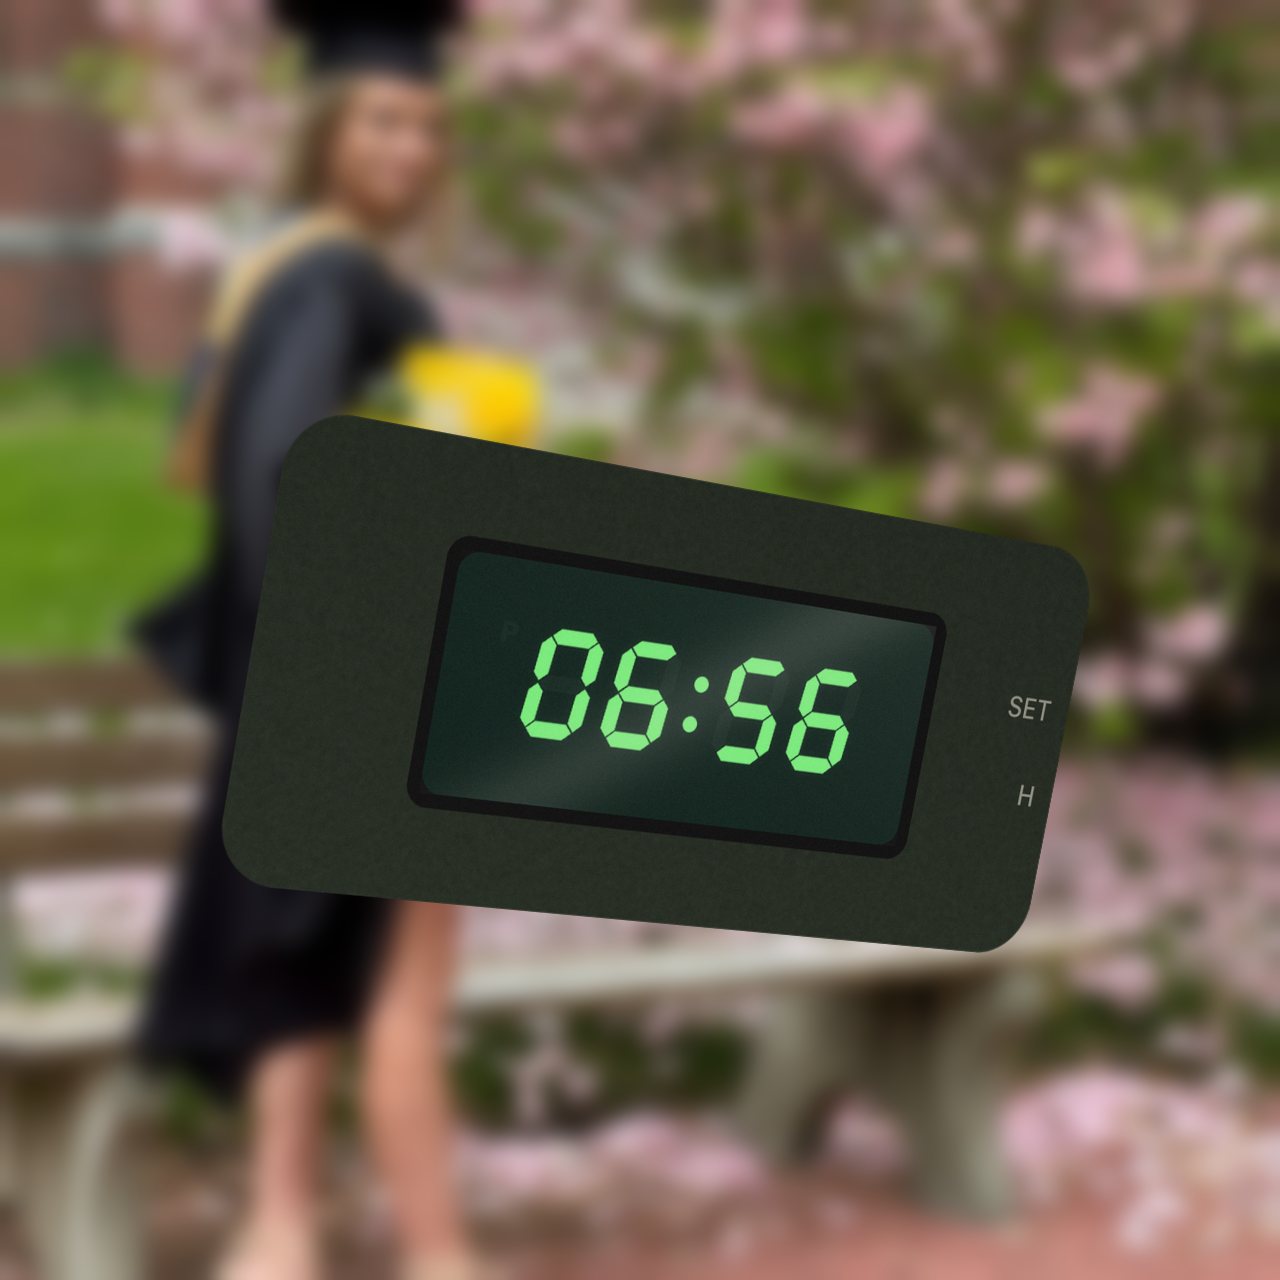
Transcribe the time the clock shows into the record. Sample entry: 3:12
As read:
6:56
